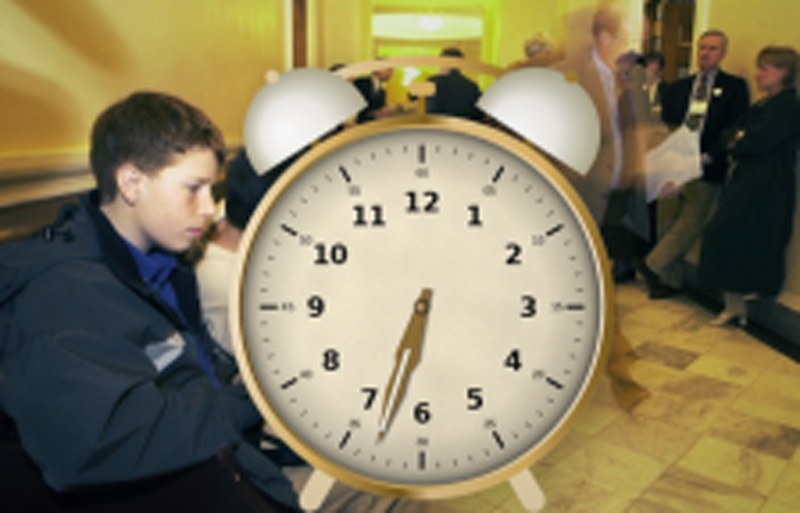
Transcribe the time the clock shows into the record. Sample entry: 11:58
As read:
6:33
